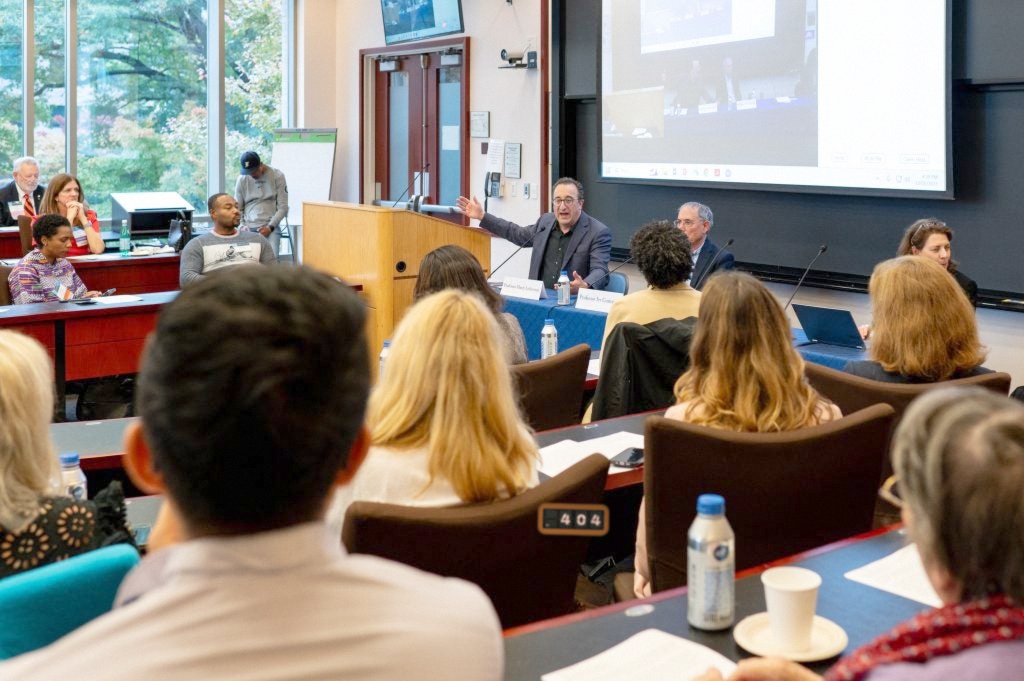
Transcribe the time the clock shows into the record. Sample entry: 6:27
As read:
4:04
